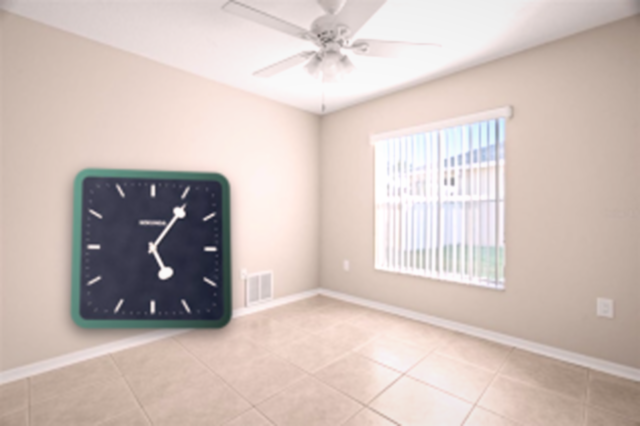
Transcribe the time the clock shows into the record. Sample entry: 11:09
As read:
5:06
